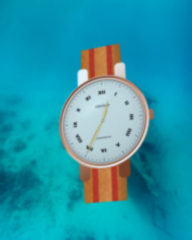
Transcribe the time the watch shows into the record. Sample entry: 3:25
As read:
12:35
